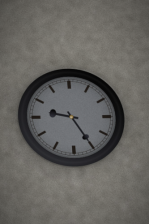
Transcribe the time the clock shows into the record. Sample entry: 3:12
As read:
9:25
